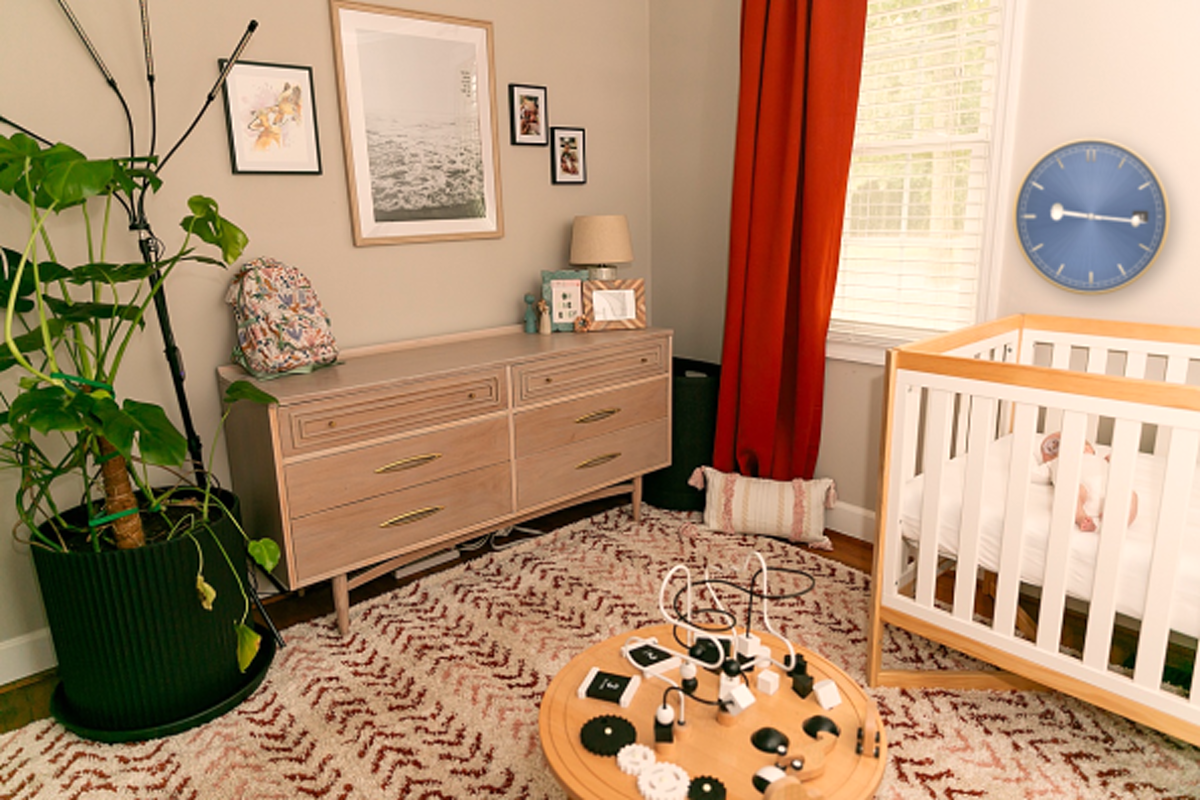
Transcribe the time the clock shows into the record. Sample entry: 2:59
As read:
9:16
